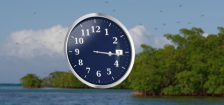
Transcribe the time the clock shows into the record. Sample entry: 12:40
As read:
3:16
